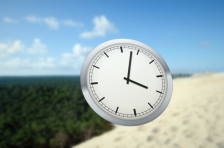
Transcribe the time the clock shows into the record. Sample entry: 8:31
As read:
4:03
